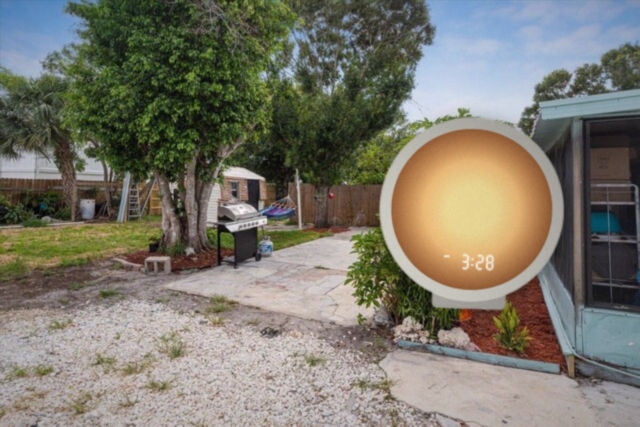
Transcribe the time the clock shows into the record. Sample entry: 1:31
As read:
3:28
